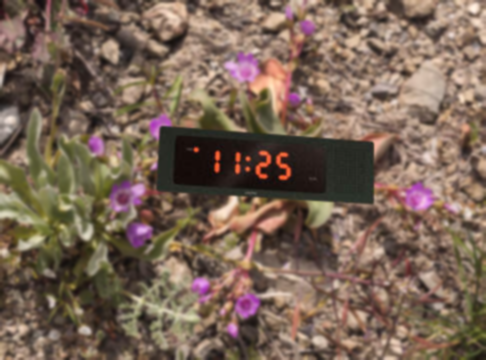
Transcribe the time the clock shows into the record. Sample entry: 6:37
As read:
11:25
